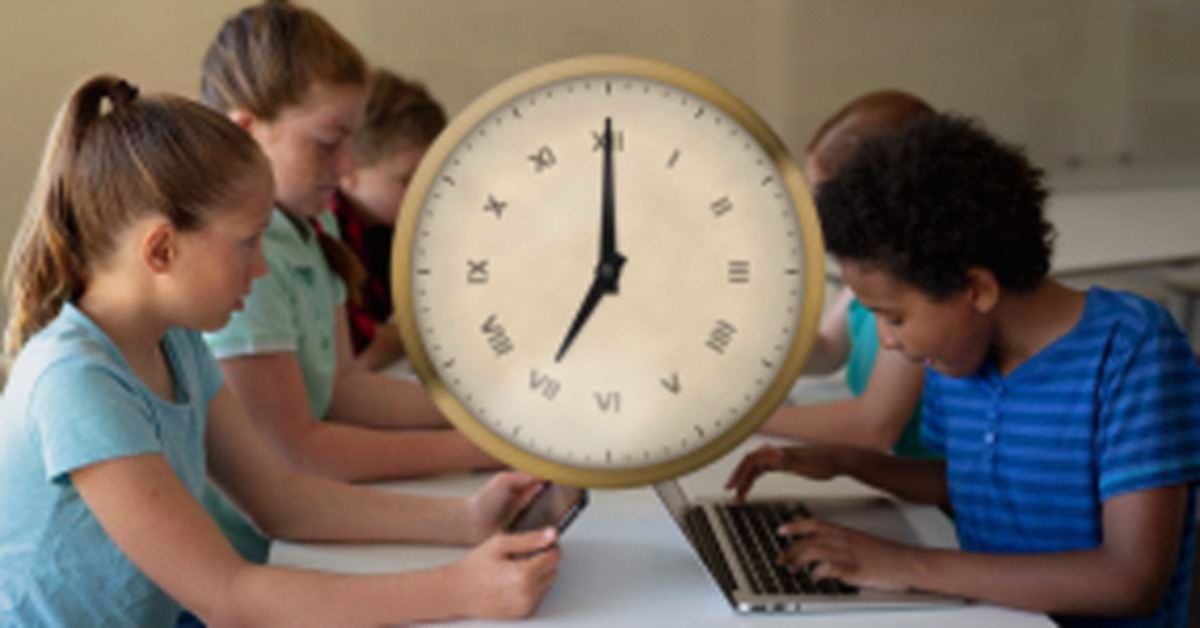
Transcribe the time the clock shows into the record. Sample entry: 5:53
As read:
7:00
